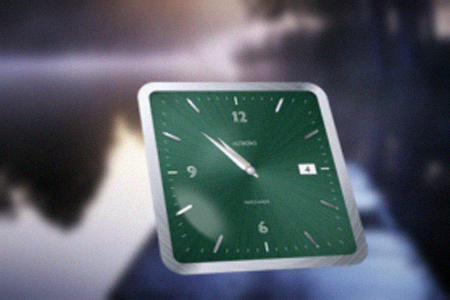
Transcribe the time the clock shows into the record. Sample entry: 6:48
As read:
10:53
